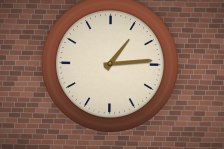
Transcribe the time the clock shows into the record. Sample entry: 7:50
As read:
1:14
